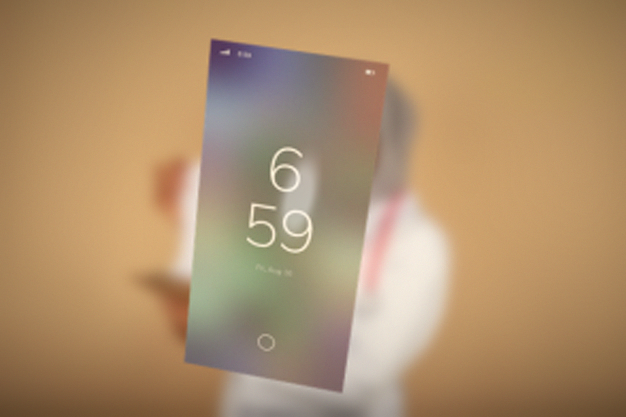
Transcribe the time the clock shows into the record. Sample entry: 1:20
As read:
6:59
